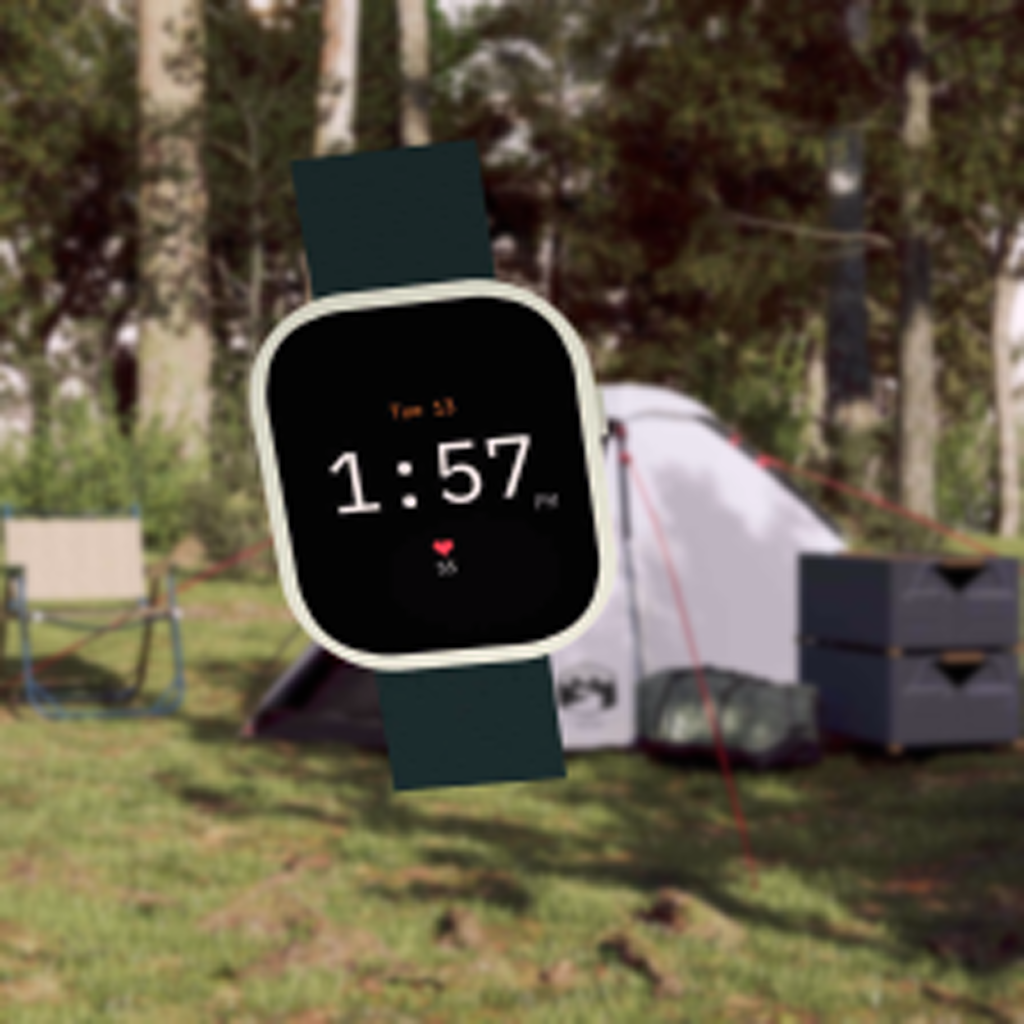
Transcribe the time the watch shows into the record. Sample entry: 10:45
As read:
1:57
